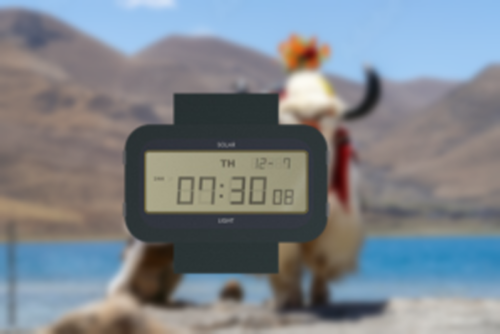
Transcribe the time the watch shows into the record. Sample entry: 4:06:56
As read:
7:30:08
